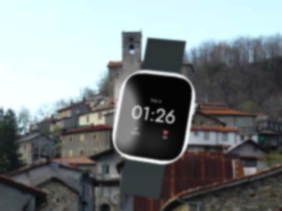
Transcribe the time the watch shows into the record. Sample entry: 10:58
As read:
1:26
